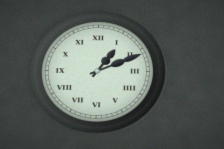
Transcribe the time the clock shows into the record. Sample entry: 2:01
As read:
1:11
